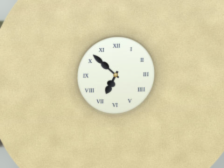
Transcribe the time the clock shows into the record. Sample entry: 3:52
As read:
6:52
